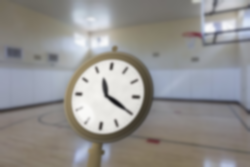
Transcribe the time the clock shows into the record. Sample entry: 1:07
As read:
11:20
